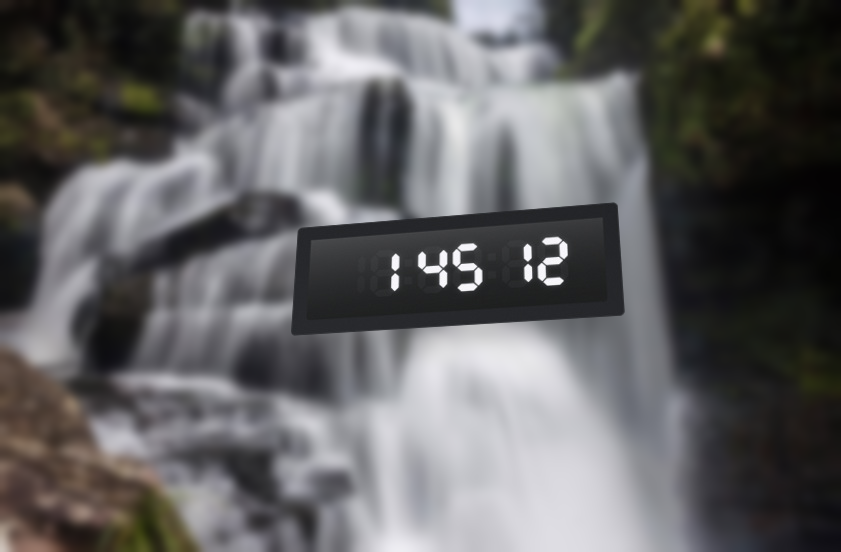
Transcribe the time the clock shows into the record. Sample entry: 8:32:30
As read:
1:45:12
